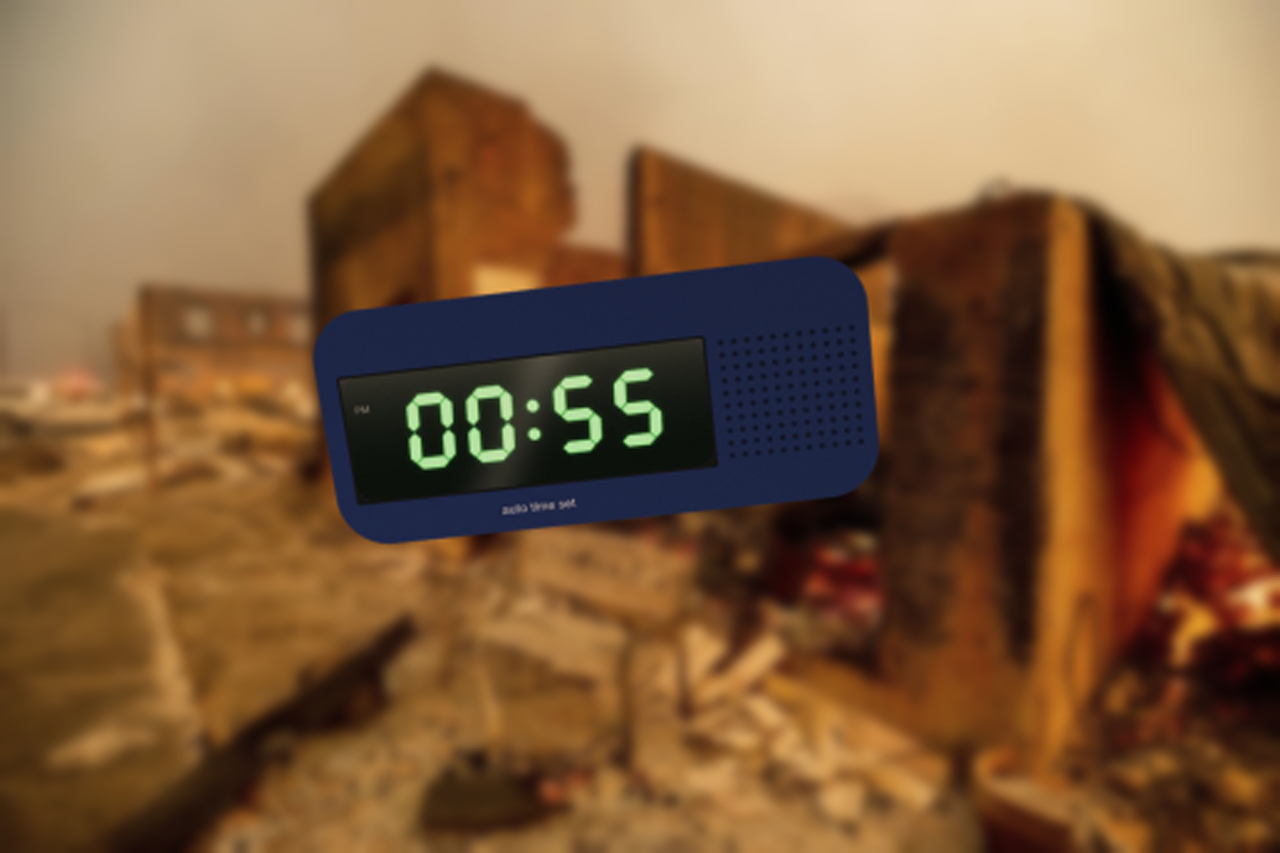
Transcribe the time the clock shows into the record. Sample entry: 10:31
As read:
0:55
